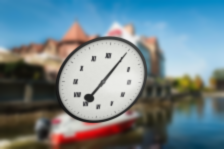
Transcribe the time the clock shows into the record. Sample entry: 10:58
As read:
7:05
